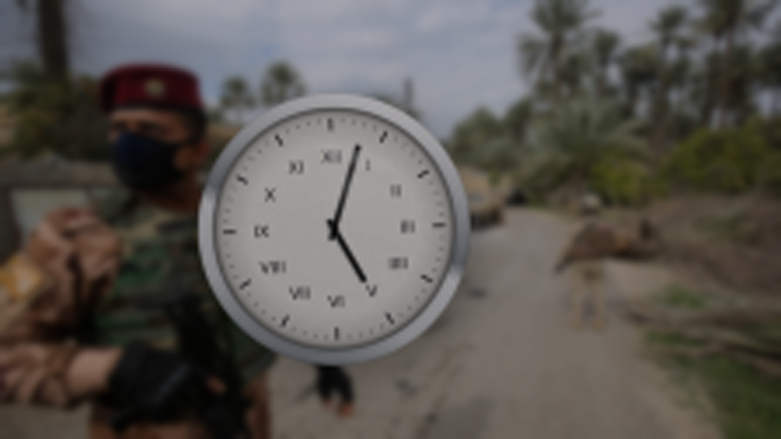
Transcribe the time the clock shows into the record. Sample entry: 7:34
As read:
5:03
